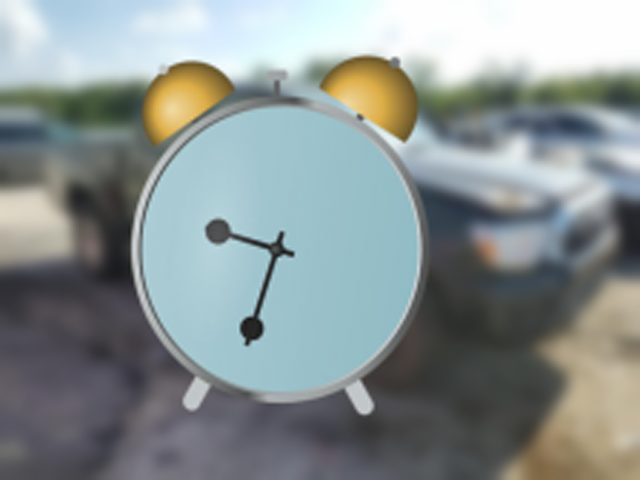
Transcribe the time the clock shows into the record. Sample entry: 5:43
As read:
9:33
